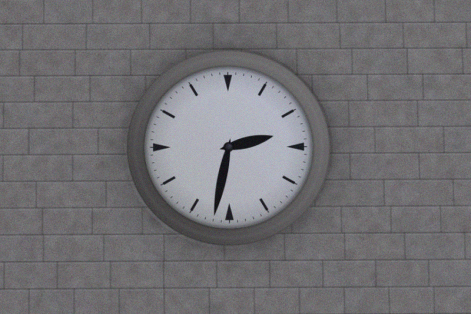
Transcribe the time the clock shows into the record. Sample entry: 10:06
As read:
2:32
